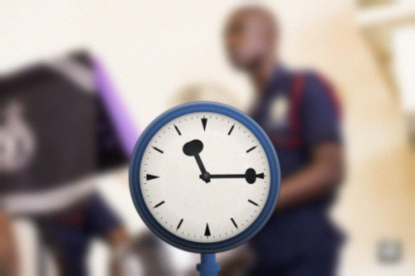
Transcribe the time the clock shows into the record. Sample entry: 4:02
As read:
11:15
